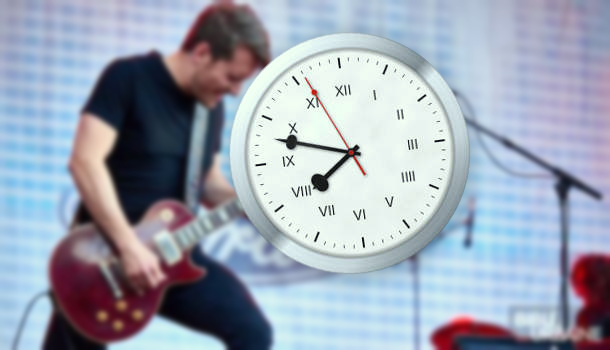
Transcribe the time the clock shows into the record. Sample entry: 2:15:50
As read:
7:47:56
